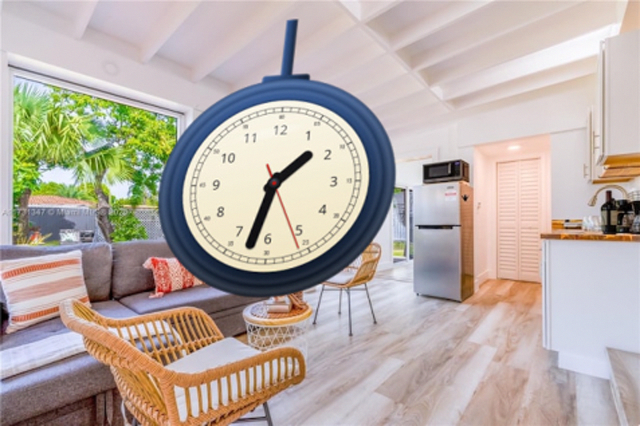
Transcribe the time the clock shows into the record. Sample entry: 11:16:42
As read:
1:32:26
